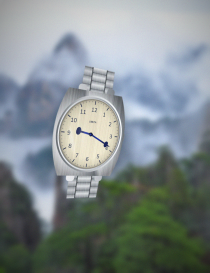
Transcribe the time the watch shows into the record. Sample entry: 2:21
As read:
9:19
